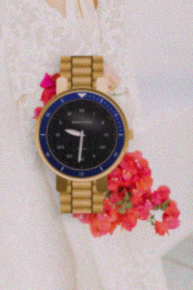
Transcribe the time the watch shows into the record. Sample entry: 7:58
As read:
9:31
